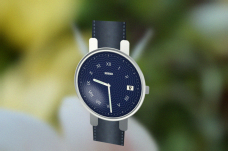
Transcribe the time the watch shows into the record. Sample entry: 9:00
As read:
9:29
